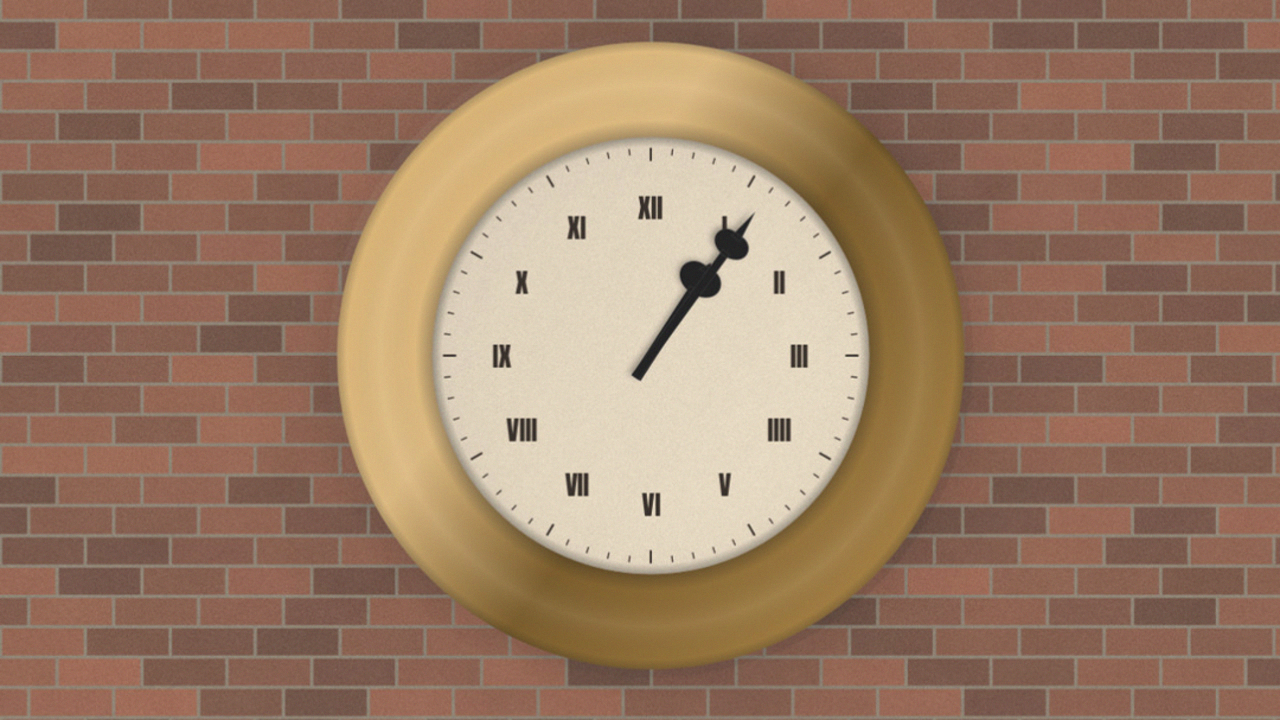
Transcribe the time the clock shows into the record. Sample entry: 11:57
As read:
1:06
